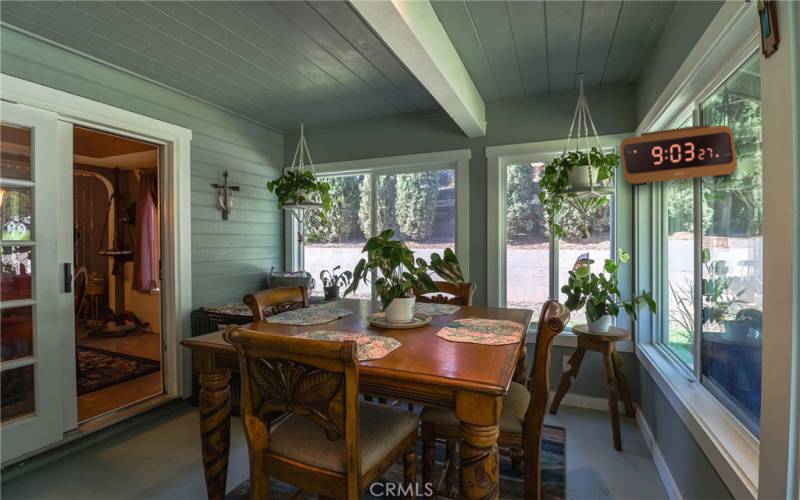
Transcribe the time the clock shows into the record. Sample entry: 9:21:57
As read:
9:03:27
